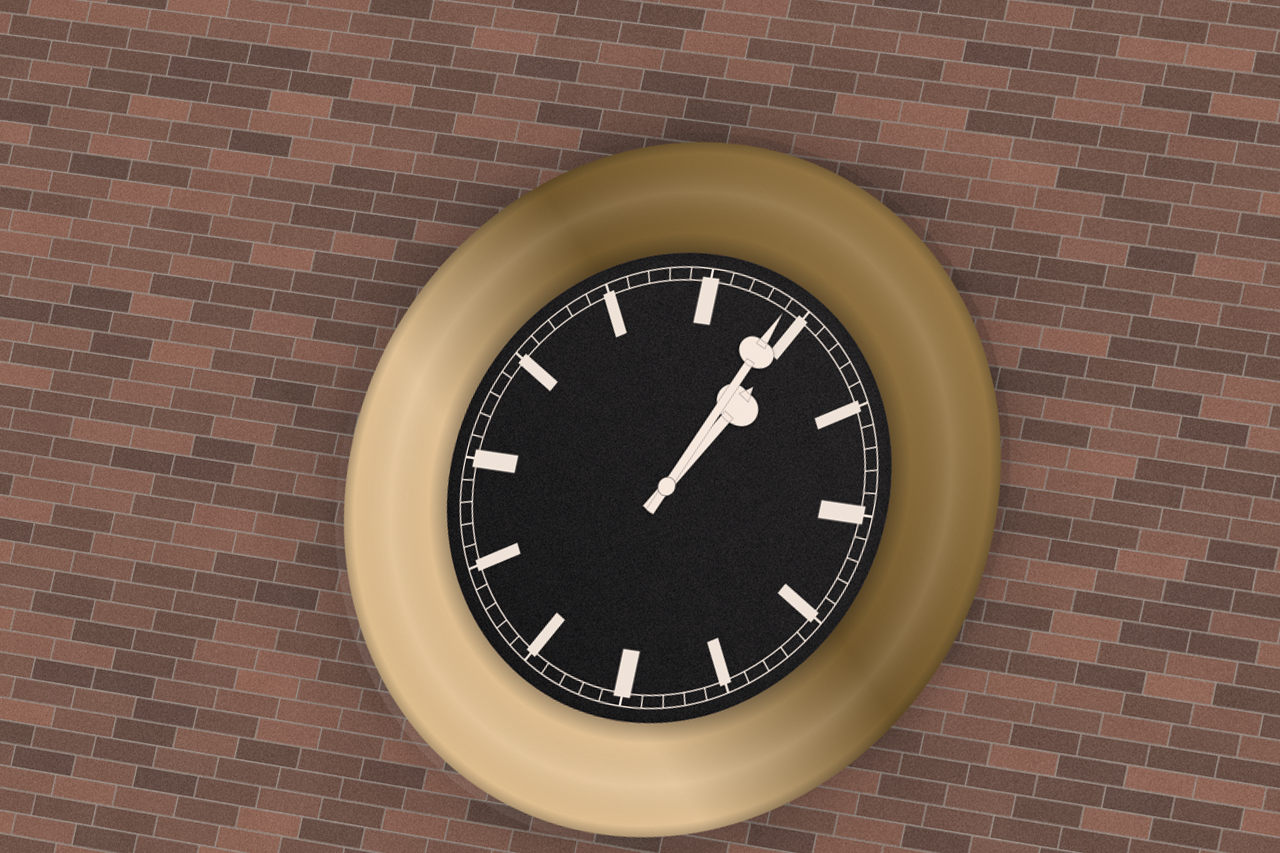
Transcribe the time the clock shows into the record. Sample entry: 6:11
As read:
1:04
